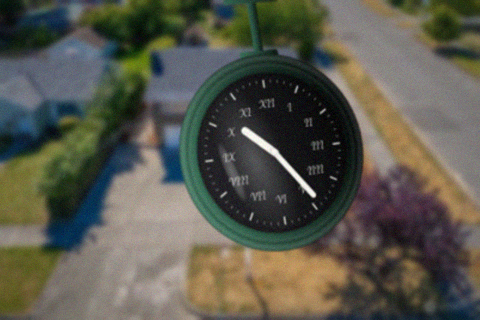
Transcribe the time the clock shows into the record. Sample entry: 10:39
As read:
10:24
